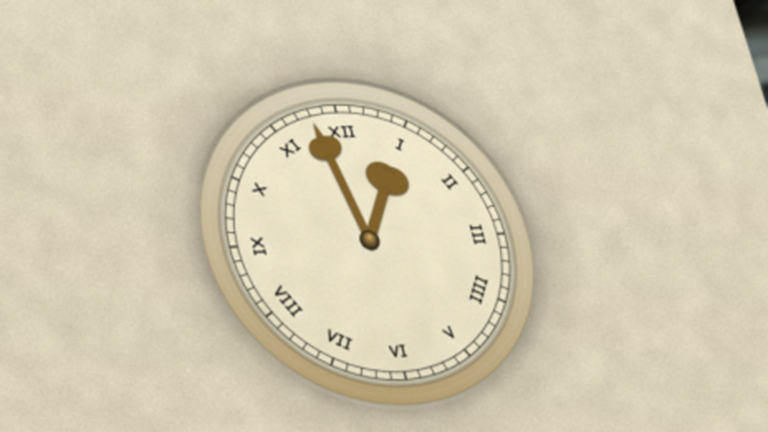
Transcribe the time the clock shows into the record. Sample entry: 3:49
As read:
12:58
